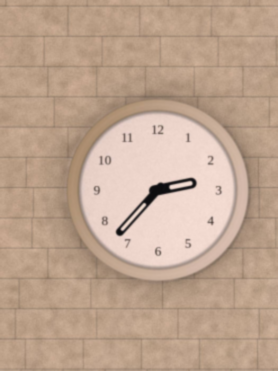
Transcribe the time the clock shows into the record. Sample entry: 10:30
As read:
2:37
